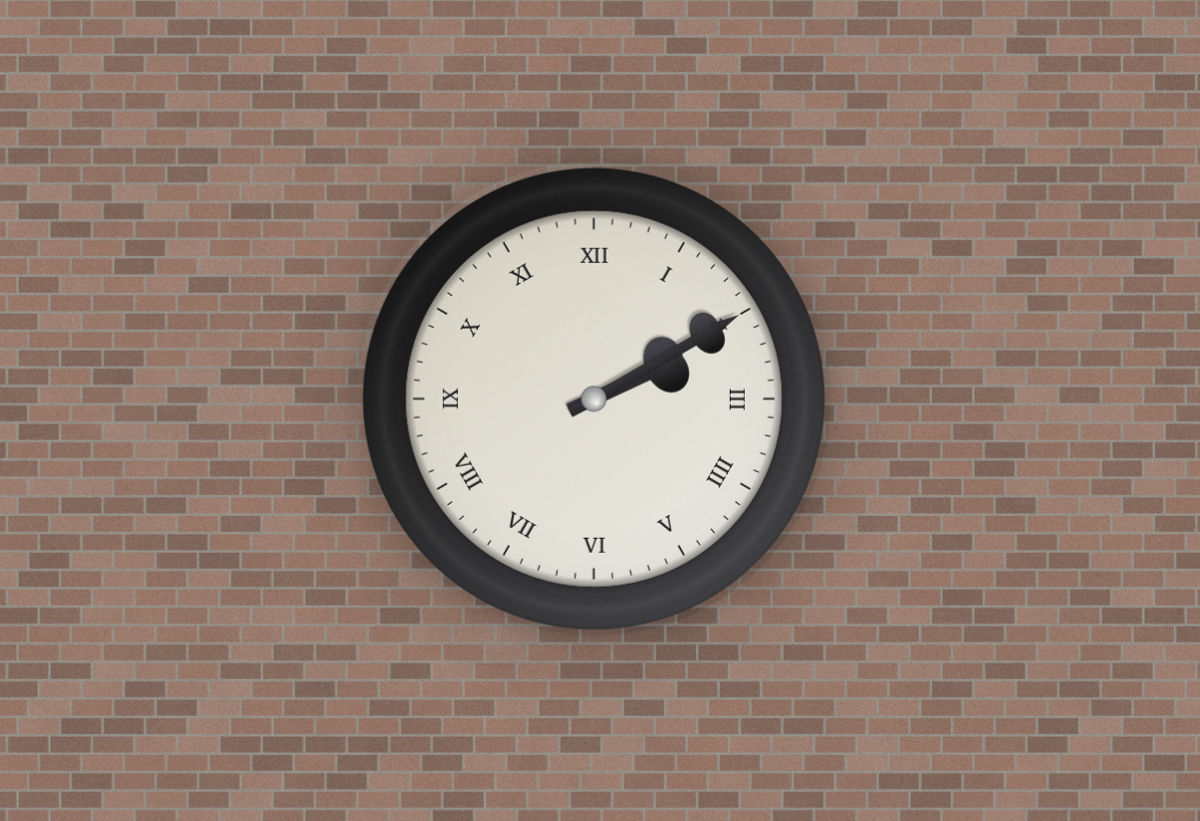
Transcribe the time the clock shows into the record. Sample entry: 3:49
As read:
2:10
